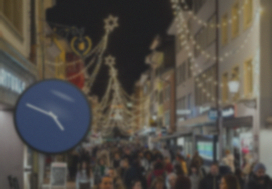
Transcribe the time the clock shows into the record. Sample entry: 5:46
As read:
4:49
